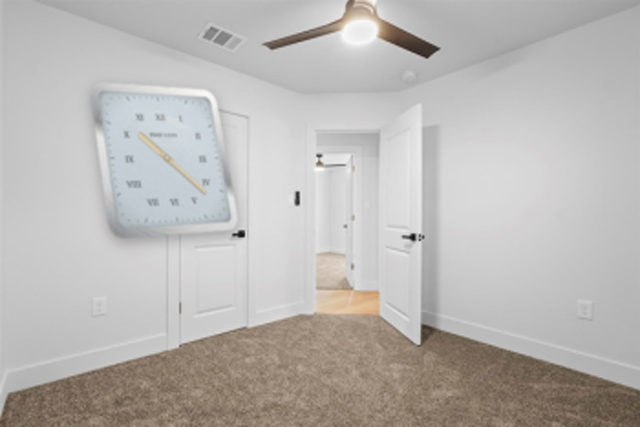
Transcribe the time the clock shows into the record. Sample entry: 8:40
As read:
10:22
